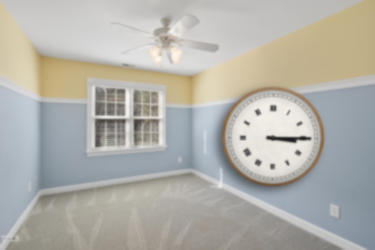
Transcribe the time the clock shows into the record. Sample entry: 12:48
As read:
3:15
